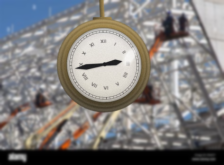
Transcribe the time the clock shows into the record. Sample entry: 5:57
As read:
2:44
